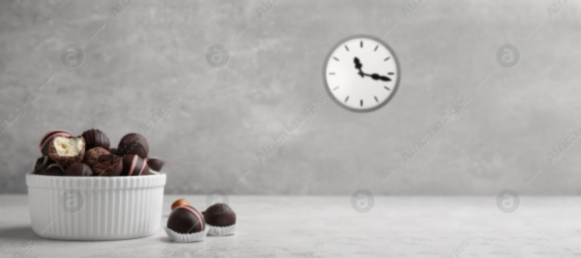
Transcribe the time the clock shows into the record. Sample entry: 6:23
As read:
11:17
